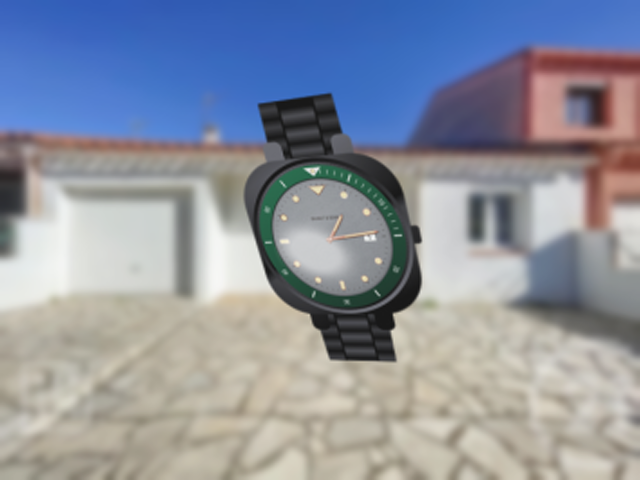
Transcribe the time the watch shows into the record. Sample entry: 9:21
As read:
1:14
